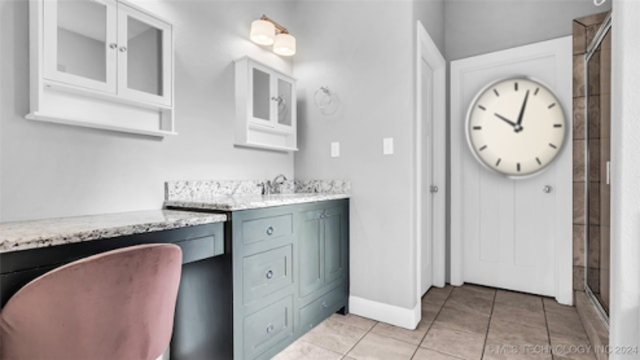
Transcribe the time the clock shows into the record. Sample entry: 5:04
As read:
10:03
